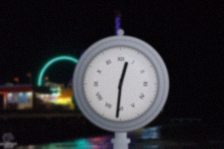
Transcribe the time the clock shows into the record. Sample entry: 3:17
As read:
12:31
